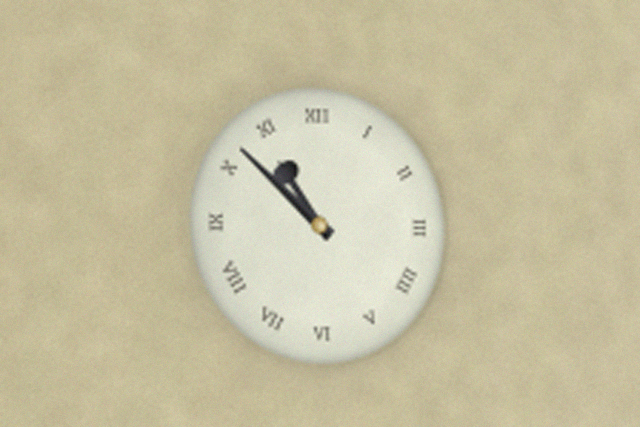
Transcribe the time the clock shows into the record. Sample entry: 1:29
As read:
10:52
